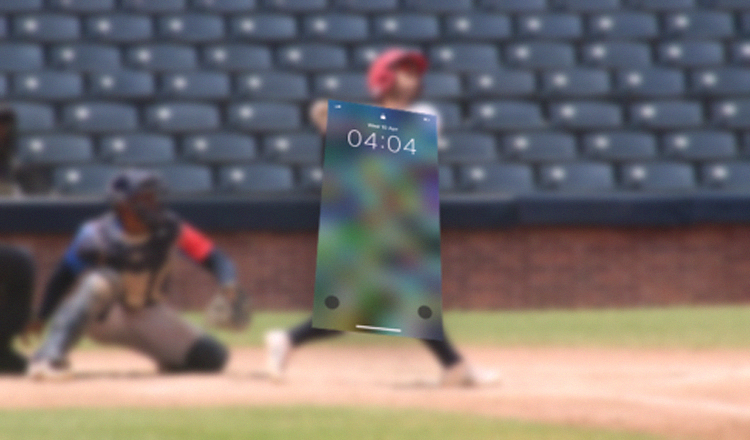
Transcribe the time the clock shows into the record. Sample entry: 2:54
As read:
4:04
